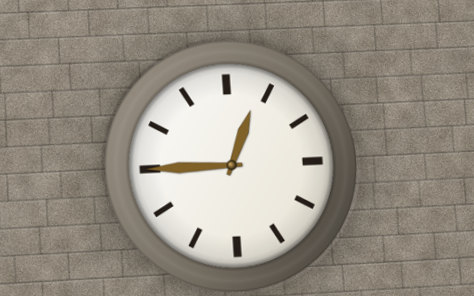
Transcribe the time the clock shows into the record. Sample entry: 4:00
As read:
12:45
